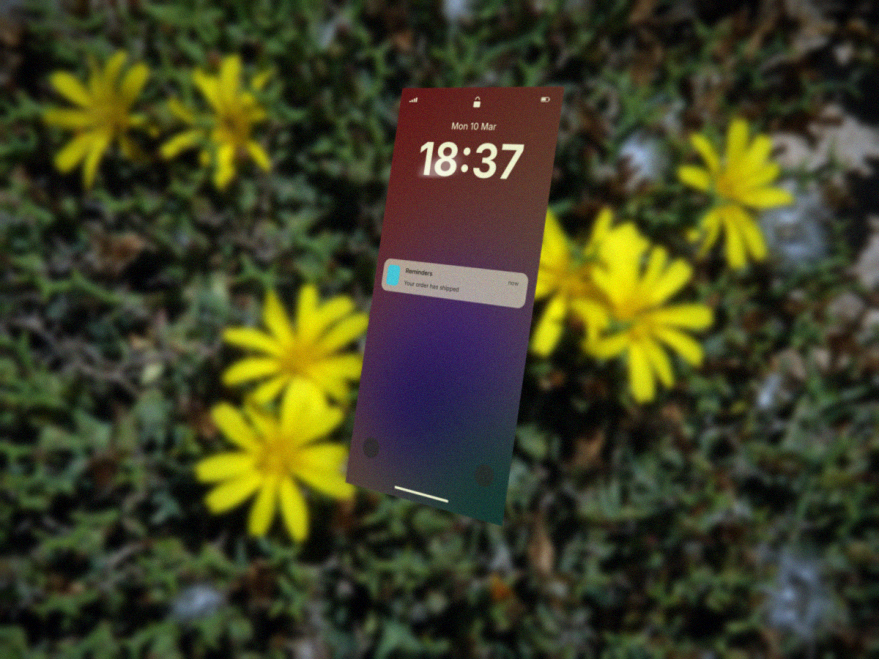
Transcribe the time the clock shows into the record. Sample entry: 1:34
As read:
18:37
